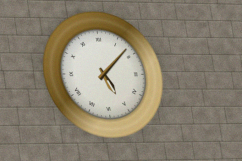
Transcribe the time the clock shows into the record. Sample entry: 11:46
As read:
5:08
